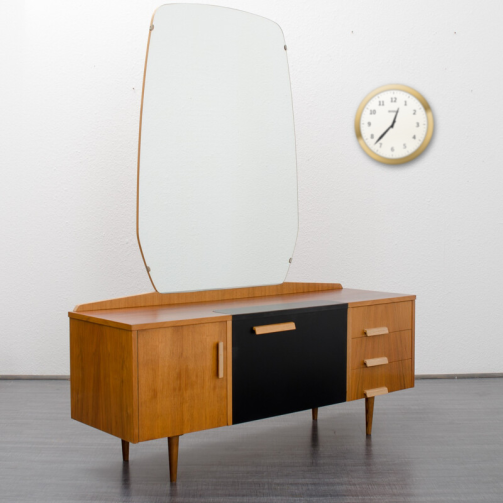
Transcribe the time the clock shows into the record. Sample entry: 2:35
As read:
12:37
